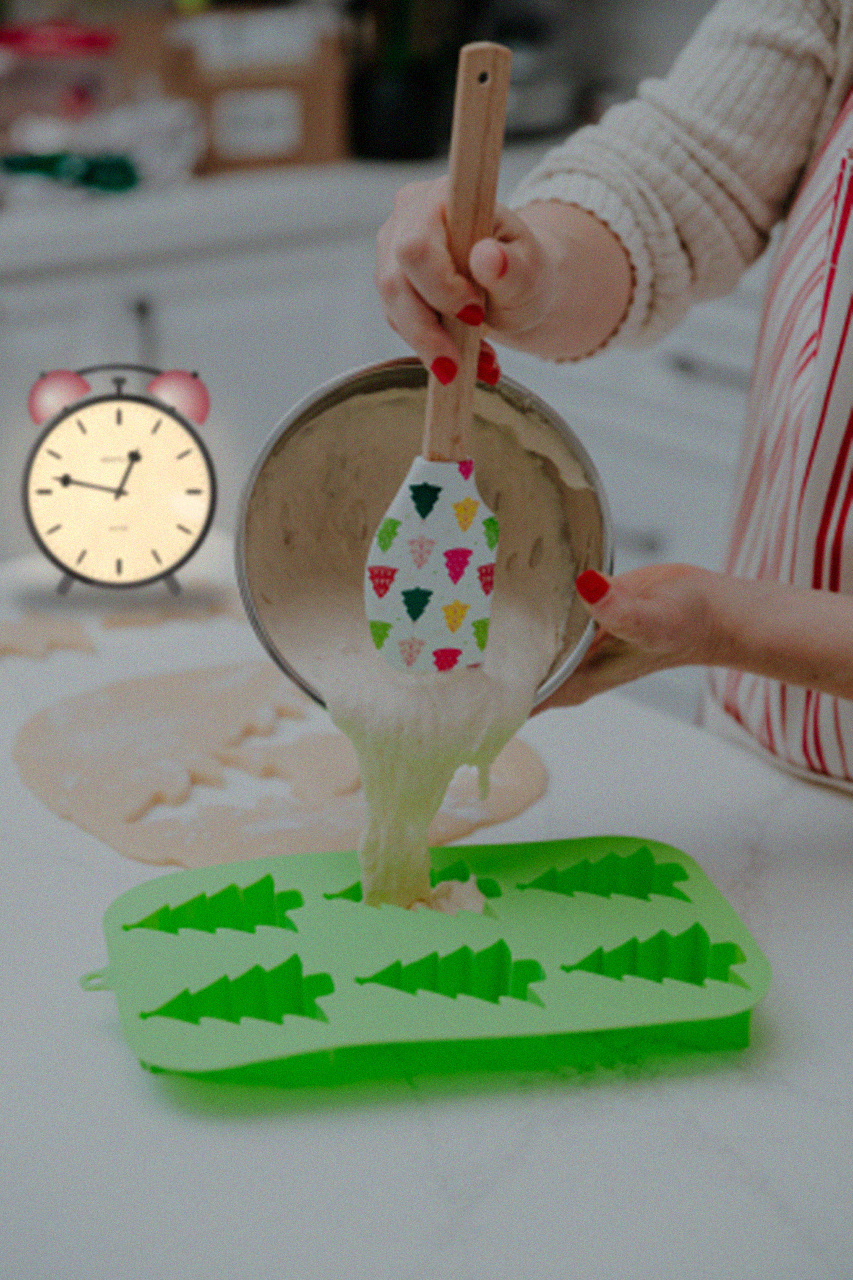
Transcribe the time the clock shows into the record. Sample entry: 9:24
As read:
12:47
